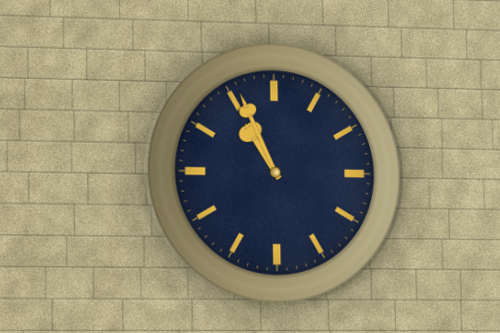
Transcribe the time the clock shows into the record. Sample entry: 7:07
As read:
10:56
